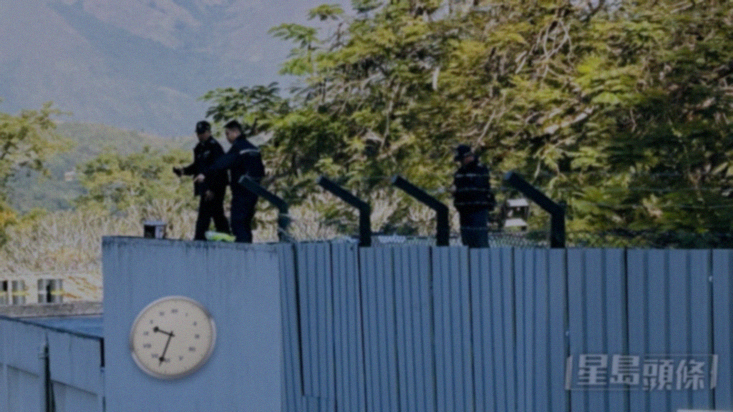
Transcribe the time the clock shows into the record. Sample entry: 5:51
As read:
9:32
